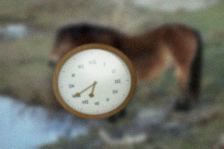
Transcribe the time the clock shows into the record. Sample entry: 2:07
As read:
6:40
